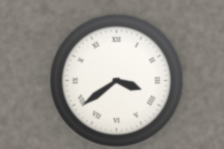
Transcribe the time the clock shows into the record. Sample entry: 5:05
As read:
3:39
